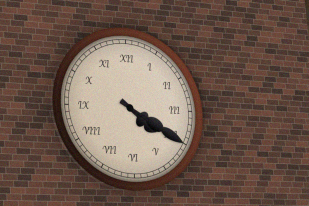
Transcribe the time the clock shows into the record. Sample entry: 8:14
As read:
4:20
